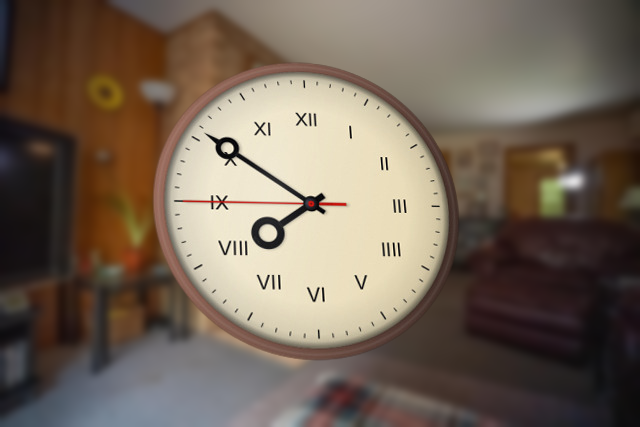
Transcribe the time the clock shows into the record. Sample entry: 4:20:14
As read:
7:50:45
